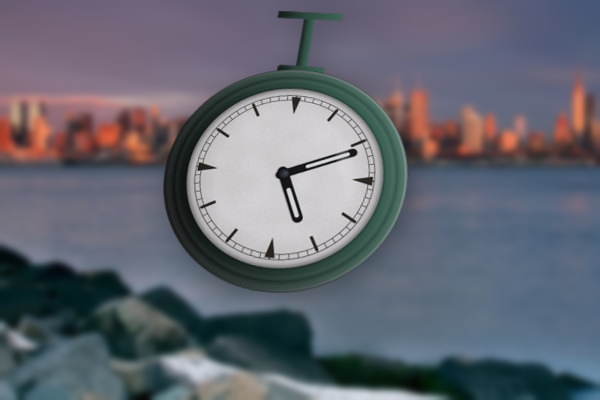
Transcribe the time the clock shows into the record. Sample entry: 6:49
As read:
5:11
